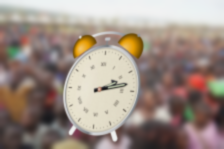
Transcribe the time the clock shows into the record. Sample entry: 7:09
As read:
2:13
